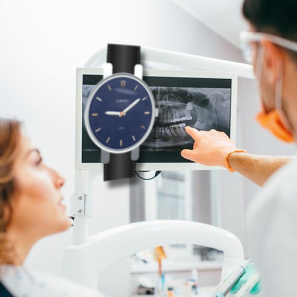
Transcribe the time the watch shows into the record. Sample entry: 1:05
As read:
9:09
